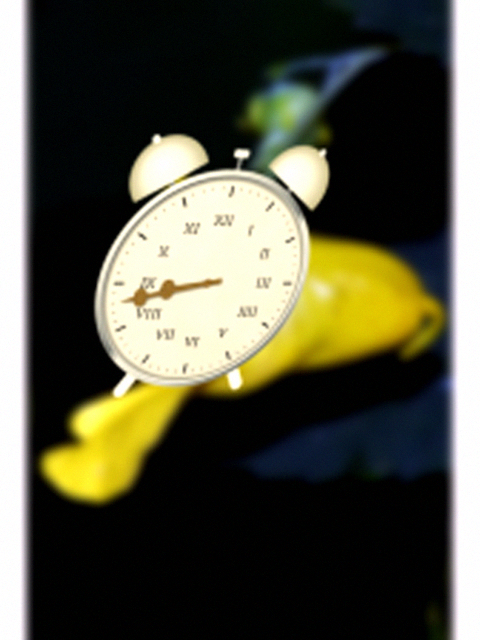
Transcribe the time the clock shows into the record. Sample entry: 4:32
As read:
8:43
